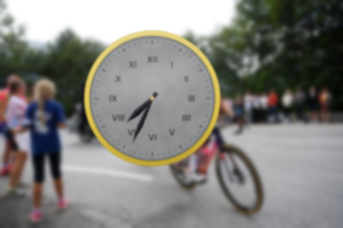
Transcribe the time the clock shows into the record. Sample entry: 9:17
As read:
7:34
